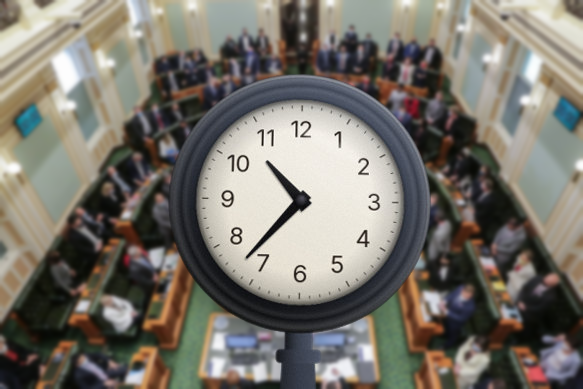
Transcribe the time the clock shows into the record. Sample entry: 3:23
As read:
10:37
